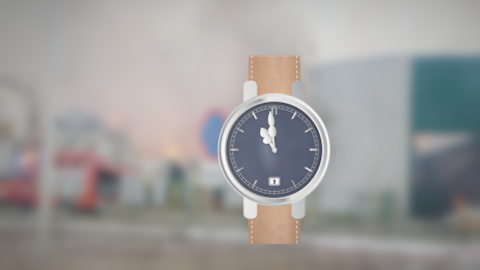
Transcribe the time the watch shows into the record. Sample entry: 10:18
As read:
10:59
